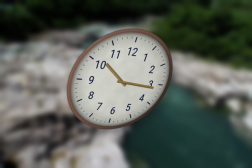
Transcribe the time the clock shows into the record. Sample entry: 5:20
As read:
10:16
